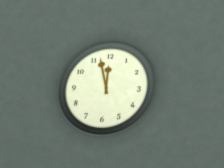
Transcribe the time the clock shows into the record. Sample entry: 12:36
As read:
11:57
